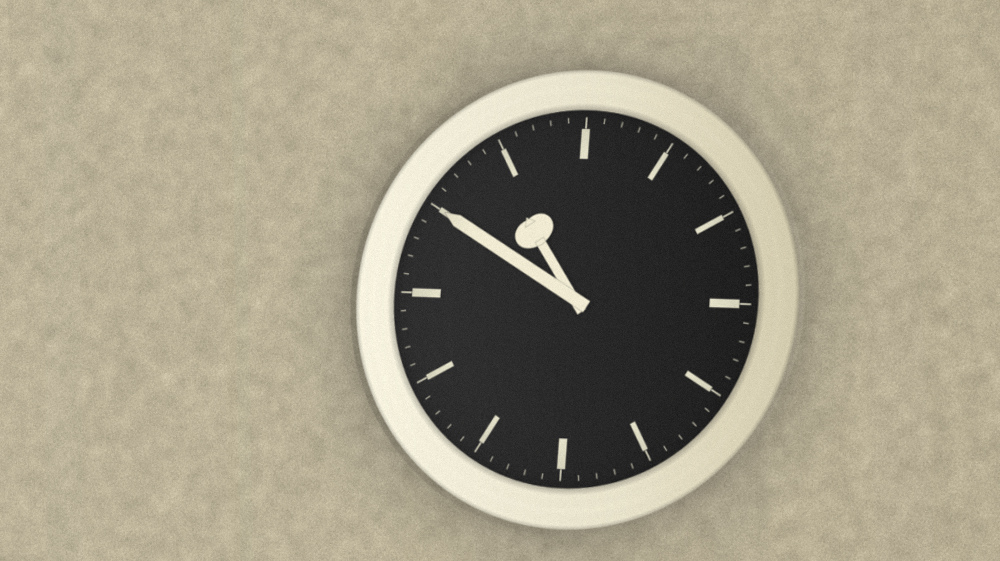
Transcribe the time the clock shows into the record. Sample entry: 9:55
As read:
10:50
